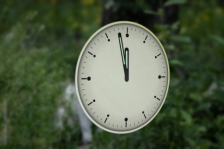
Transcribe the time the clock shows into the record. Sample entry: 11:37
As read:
11:58
